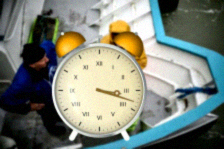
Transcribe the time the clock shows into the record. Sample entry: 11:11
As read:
3:18
